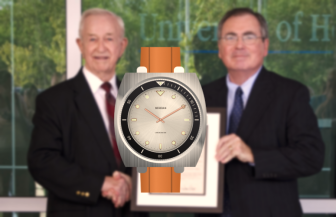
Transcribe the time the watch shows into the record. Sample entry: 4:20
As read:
10:10
